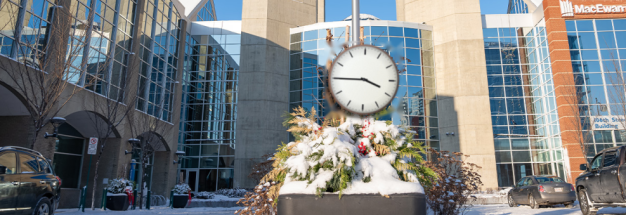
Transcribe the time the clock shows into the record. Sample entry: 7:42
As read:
3:45
